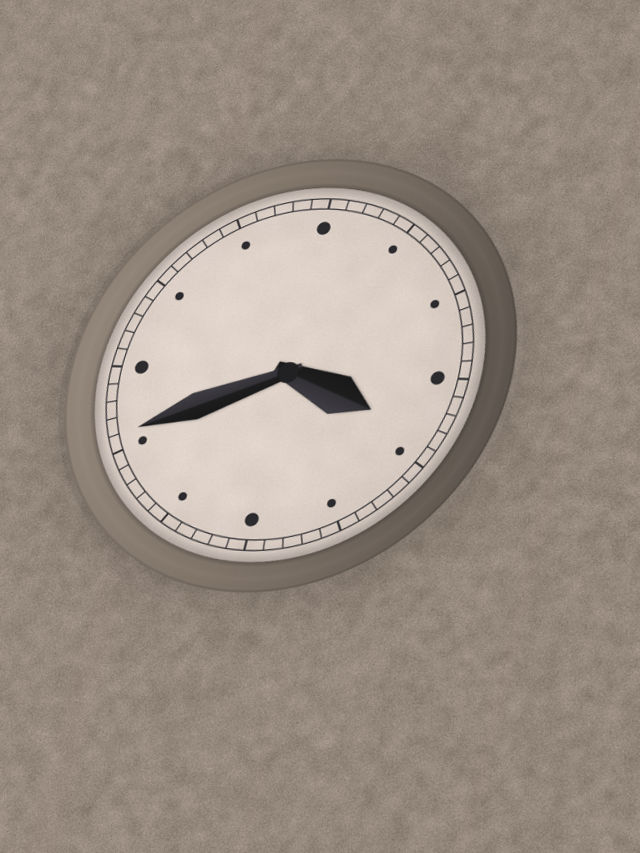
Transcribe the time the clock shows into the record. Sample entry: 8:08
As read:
3:41
